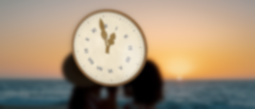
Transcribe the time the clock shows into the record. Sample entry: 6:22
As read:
12:59
